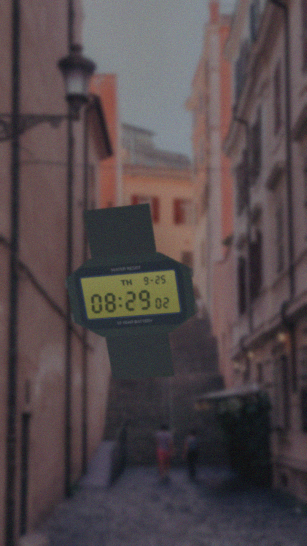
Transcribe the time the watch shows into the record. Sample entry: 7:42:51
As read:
8:29:02
